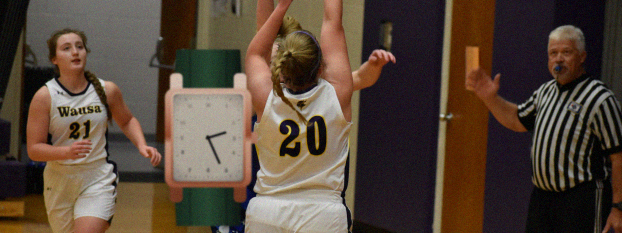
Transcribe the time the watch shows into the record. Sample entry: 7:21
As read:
2:26
